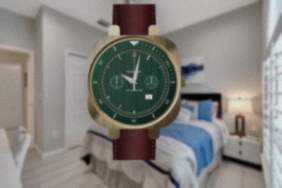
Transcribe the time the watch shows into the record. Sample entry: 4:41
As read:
10:02
